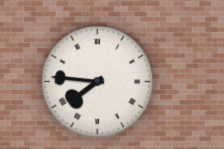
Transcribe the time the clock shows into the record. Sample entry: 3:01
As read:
7:46
